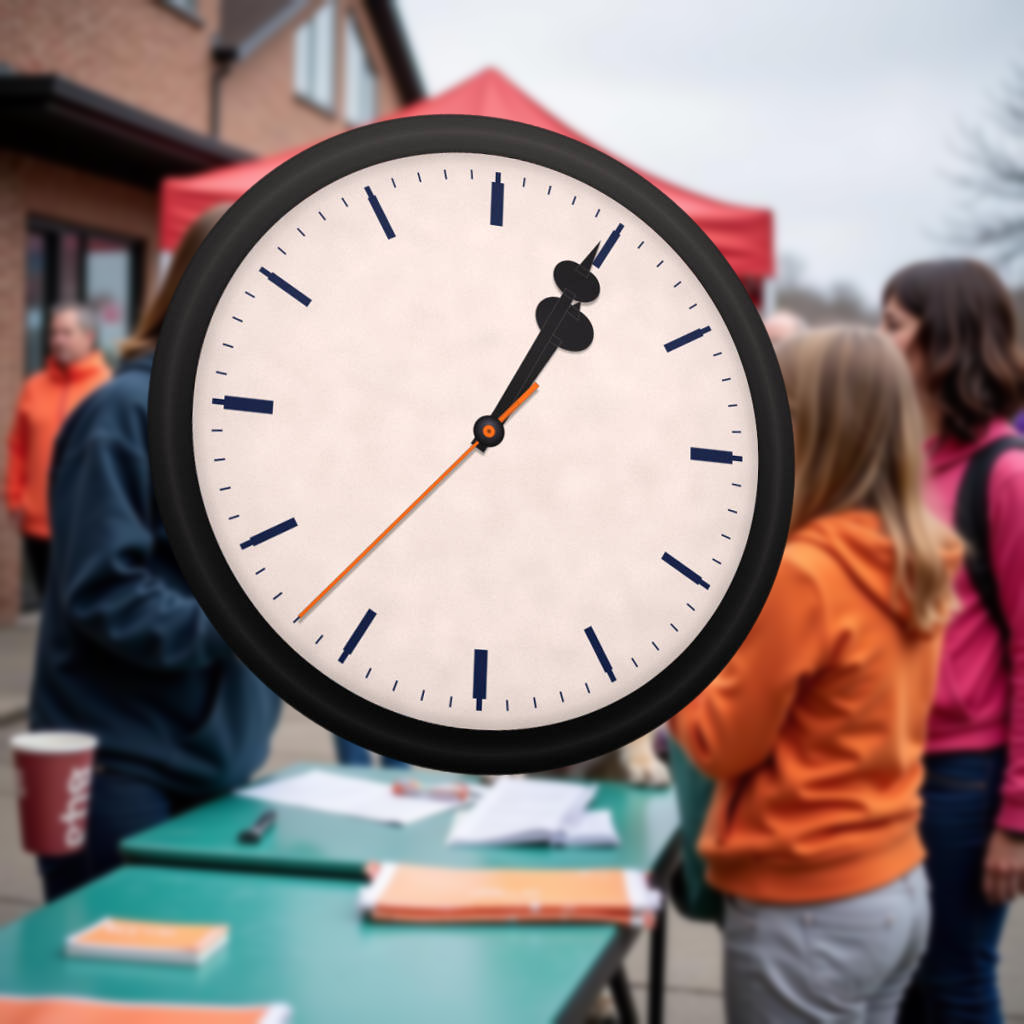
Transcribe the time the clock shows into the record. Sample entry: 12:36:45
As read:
1:04:37
